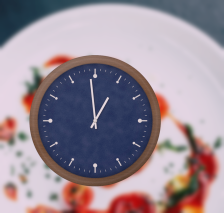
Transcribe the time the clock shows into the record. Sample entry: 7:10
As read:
12:59
